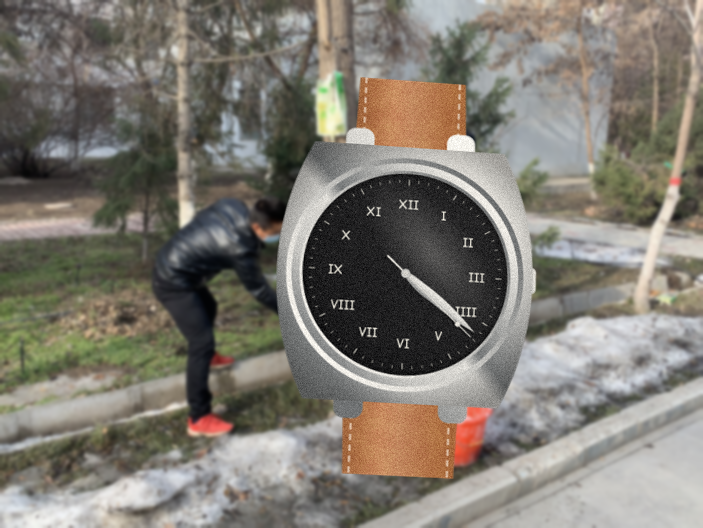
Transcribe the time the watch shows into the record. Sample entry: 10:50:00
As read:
4:21:22
